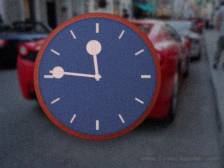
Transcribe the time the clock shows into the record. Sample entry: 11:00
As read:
11:46
